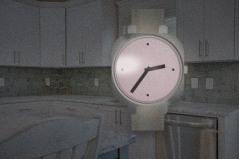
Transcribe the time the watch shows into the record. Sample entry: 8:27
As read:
2:36
